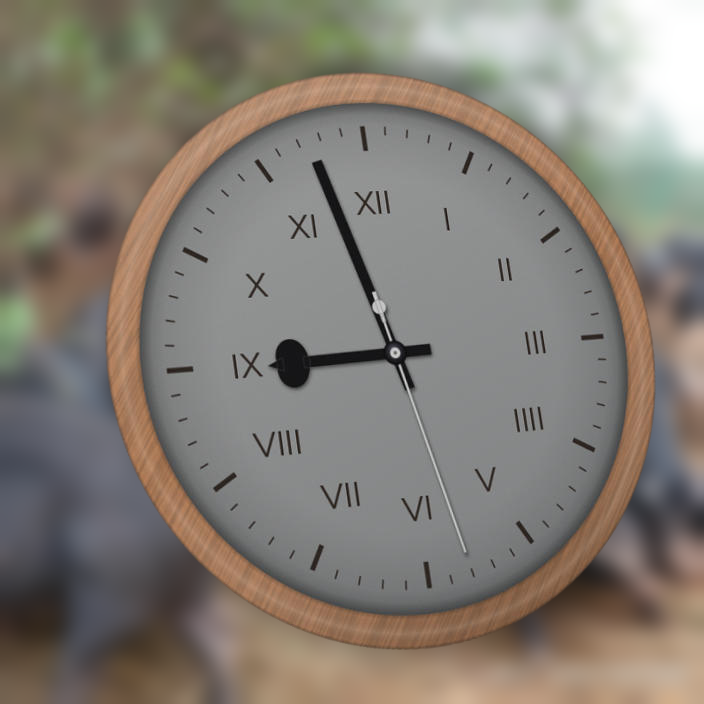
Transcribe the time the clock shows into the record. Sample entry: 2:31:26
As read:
8:57:28
